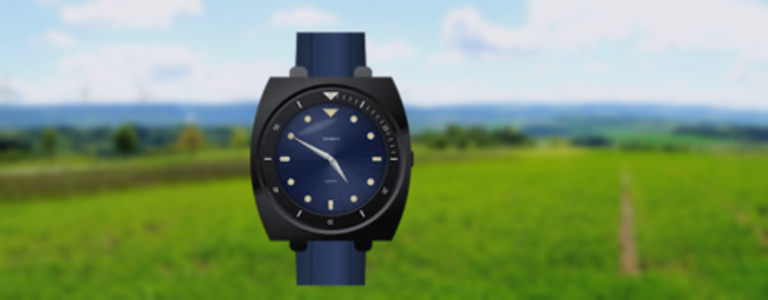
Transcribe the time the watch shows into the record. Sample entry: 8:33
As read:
4:50
